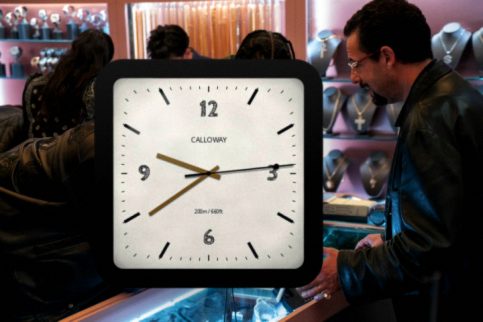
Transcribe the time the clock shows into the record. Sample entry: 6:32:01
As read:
9:39:14
